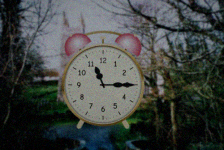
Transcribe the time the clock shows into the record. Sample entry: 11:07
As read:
11:15
